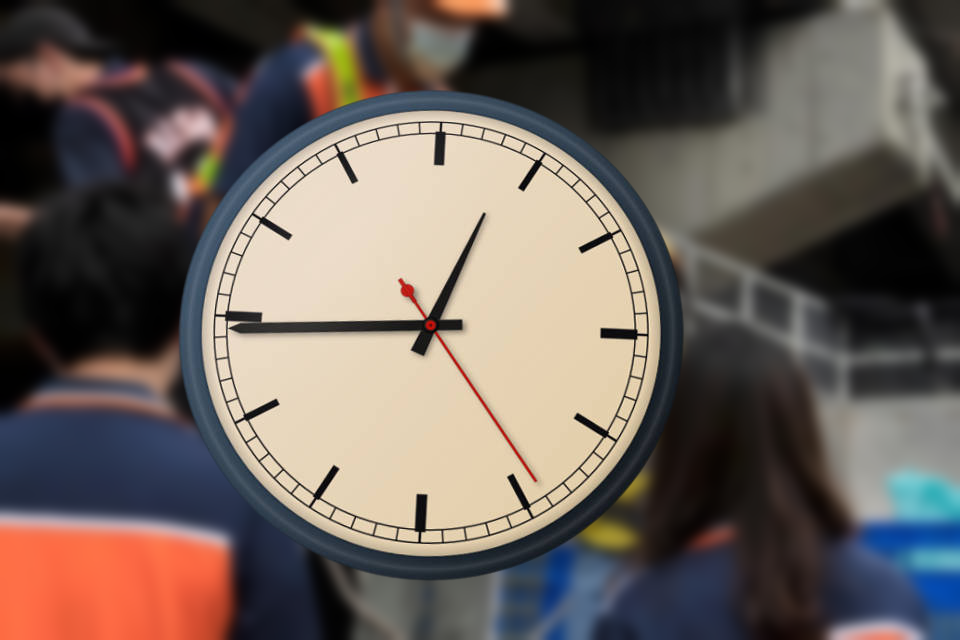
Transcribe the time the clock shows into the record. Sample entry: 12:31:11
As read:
12:44:24
